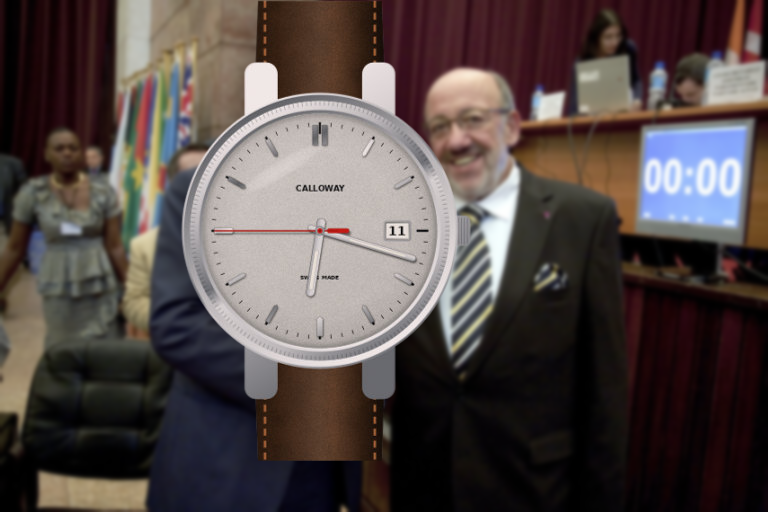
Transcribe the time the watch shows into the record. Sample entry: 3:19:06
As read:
6:17:45
